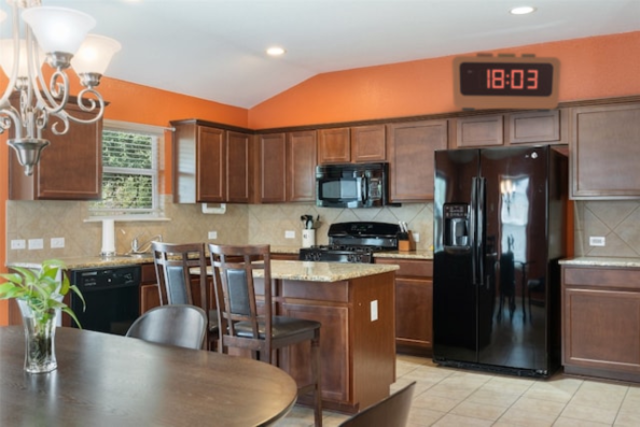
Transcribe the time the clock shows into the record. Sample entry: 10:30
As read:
18:03
